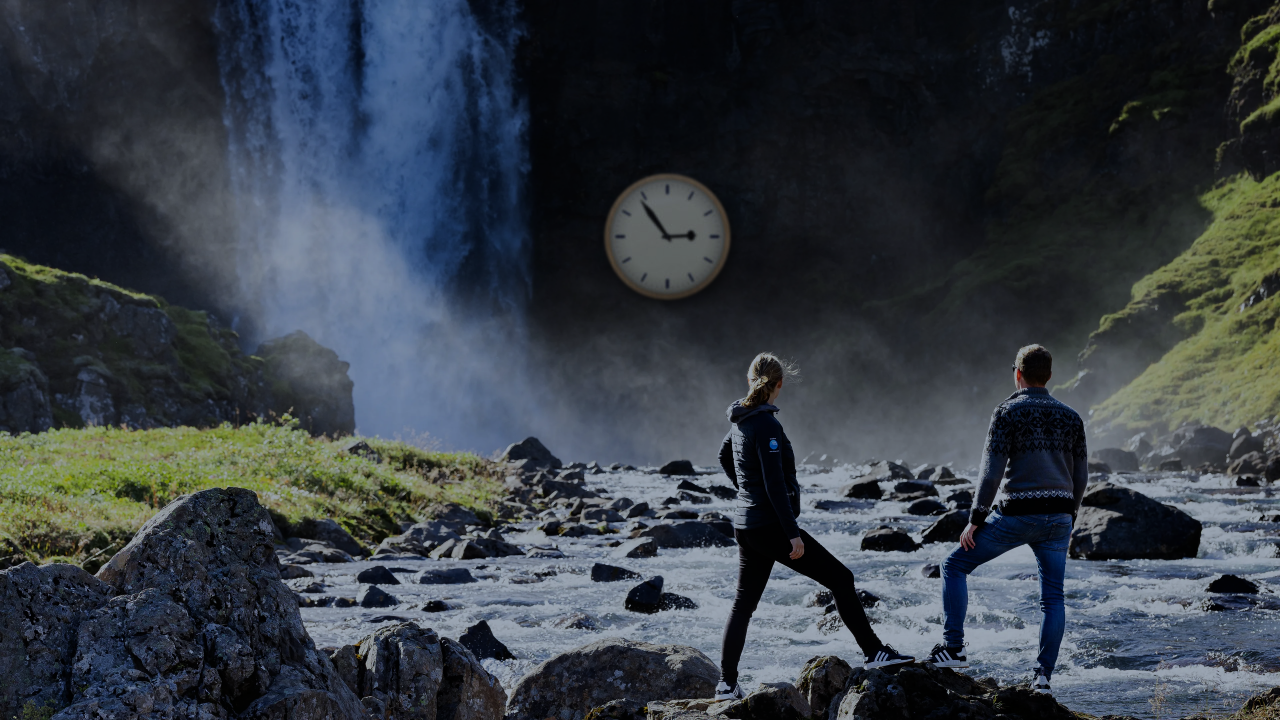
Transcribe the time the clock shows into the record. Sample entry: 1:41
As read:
2:54
